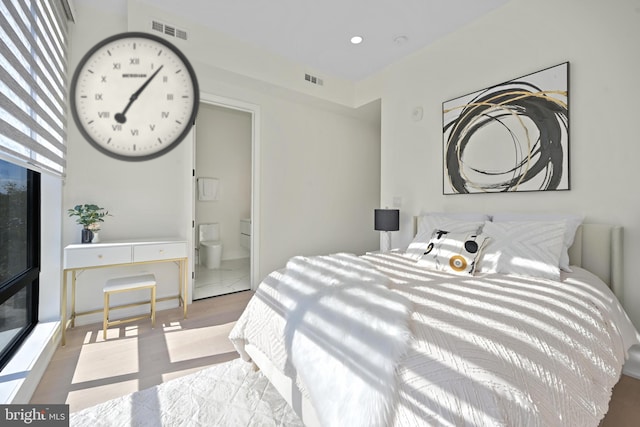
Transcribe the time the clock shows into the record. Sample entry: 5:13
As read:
7:07
